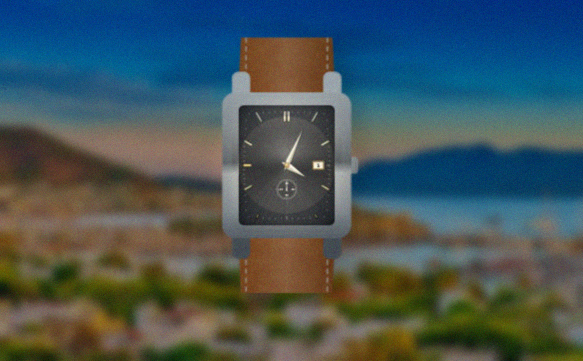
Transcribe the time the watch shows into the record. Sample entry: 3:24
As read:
4:04
